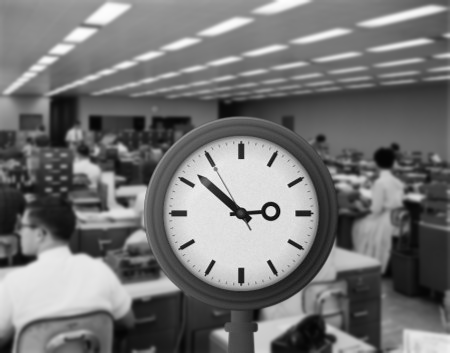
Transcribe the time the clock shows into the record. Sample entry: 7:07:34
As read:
2:51:55
